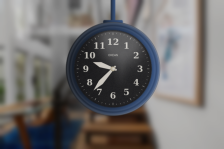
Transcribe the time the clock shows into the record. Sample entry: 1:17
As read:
9:37
